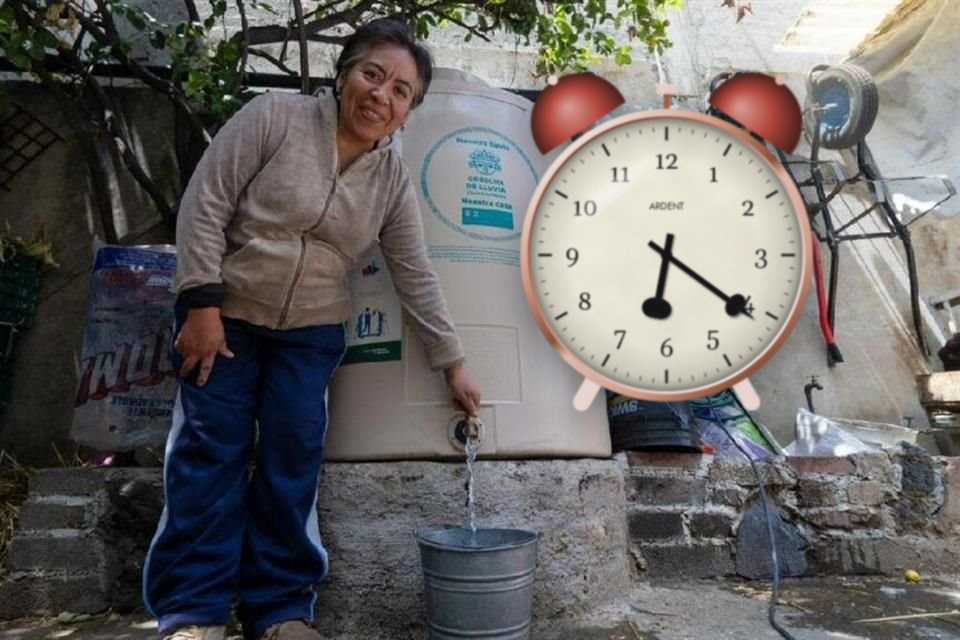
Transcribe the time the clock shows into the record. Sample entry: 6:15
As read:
6:21
